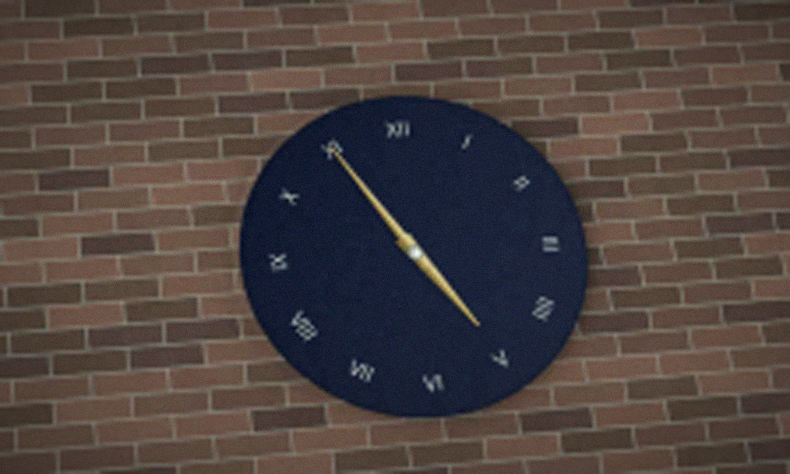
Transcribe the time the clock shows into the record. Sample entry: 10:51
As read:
4:55
